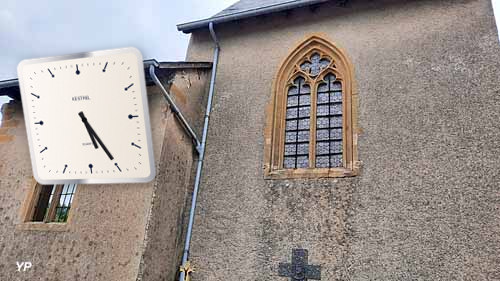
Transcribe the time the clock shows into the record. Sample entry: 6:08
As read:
5:25
